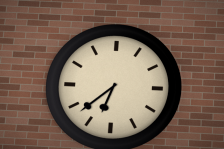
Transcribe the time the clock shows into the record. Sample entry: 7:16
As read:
6:38
